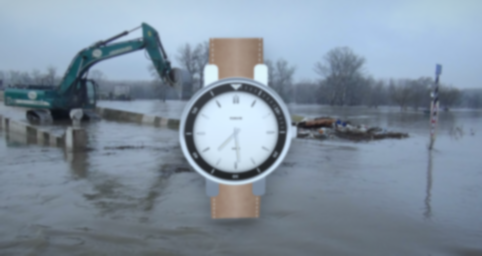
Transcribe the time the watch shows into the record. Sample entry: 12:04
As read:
7:29
